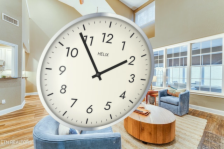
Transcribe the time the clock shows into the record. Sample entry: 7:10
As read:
1:54
